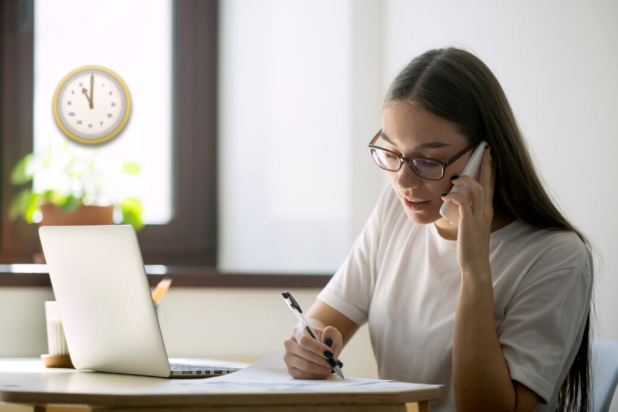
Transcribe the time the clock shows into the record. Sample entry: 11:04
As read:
11:00
